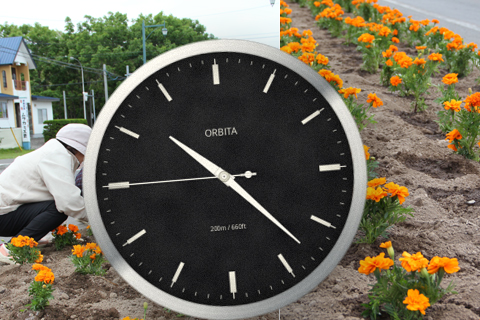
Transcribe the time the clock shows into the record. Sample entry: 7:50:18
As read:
10:22:45
